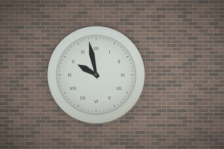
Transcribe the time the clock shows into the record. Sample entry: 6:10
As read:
9:58
